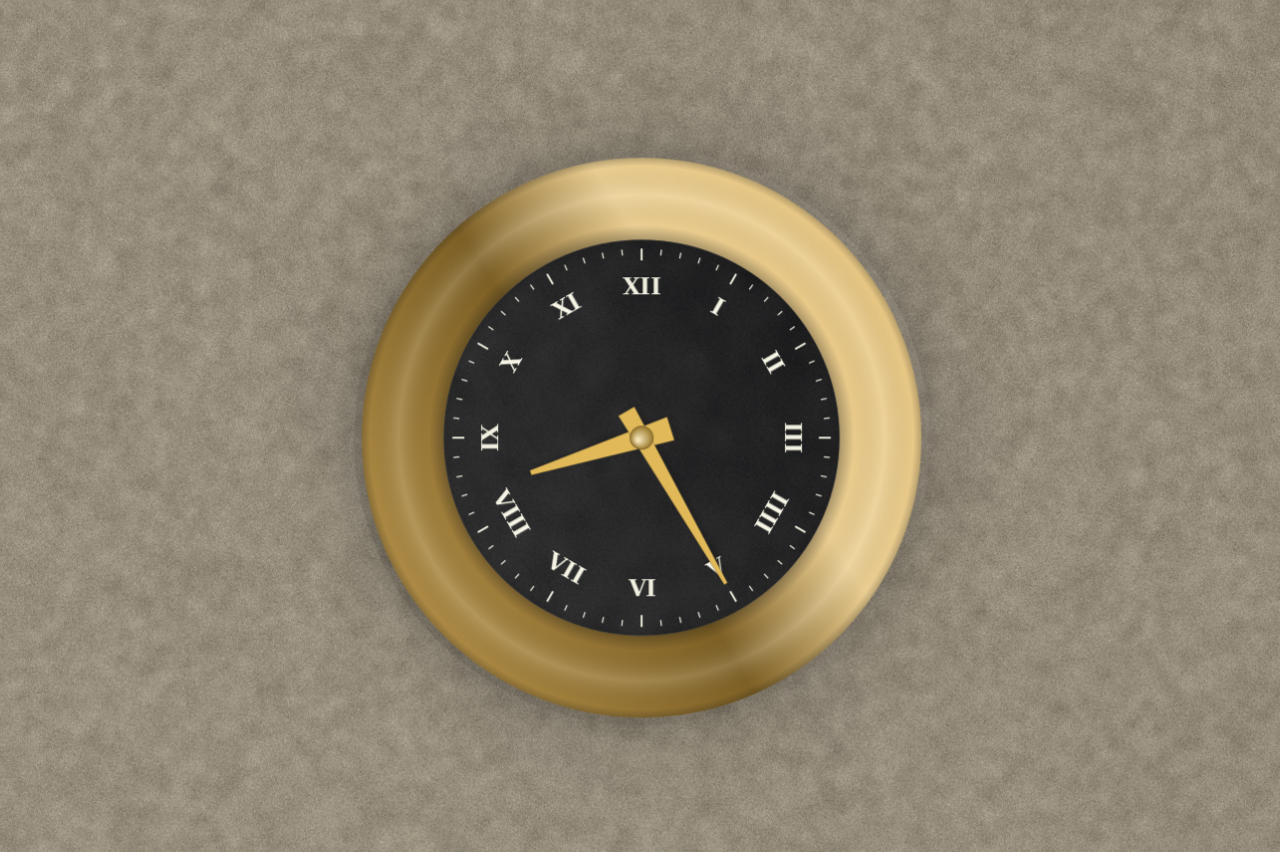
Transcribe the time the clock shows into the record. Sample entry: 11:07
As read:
8:25
